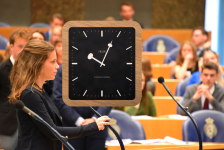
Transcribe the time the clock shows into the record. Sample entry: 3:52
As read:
10:04
